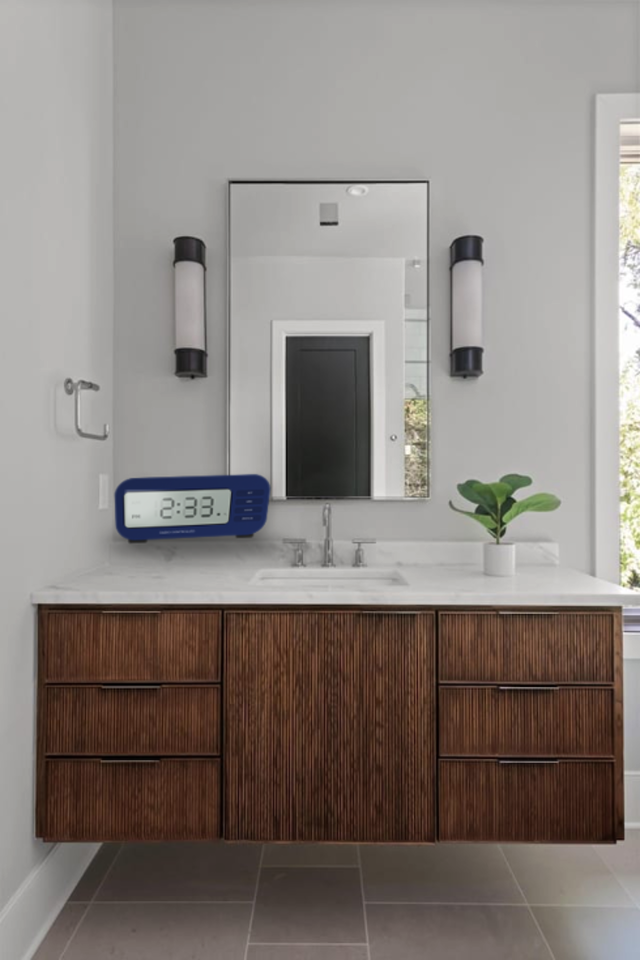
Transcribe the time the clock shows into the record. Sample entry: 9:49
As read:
2:33
